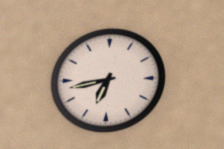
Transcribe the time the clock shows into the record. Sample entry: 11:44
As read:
6:43
